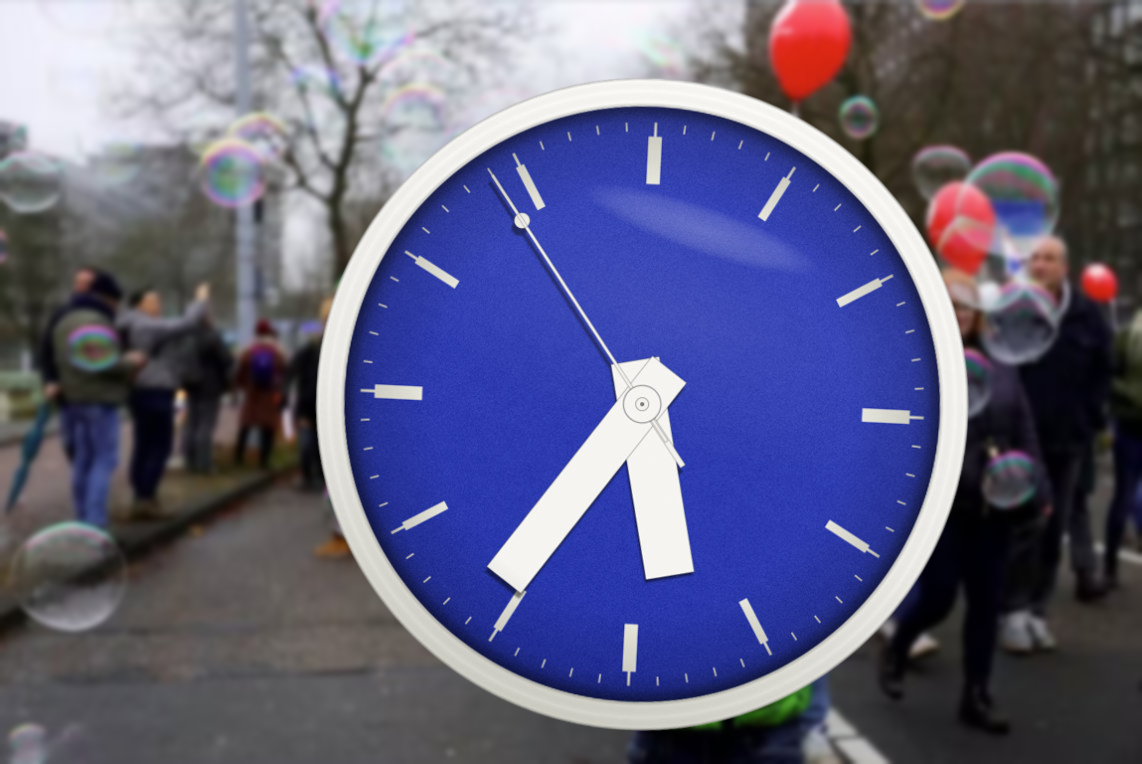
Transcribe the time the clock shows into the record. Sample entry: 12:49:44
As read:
5:35:54
